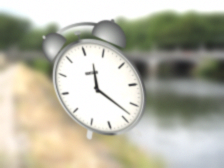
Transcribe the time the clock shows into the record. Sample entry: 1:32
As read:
12:23
